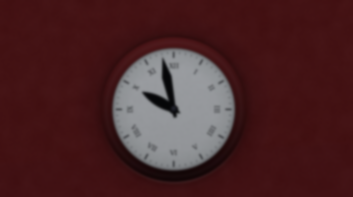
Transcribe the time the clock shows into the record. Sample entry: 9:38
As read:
9:58
